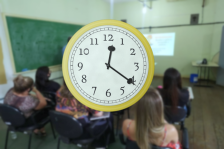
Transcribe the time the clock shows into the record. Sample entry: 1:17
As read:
12:21
